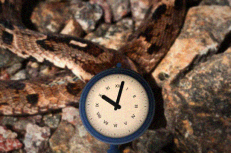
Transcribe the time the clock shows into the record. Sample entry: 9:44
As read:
10:02
